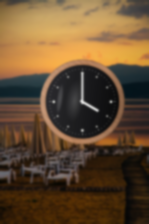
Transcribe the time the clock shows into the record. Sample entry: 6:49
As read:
4:00
